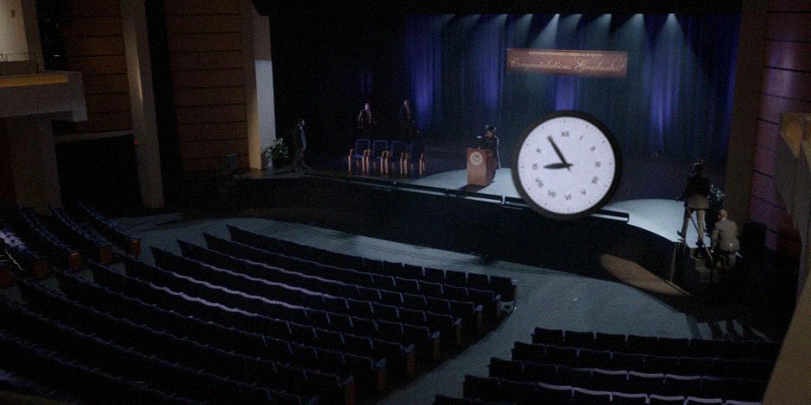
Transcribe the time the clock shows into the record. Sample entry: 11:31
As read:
8:55
